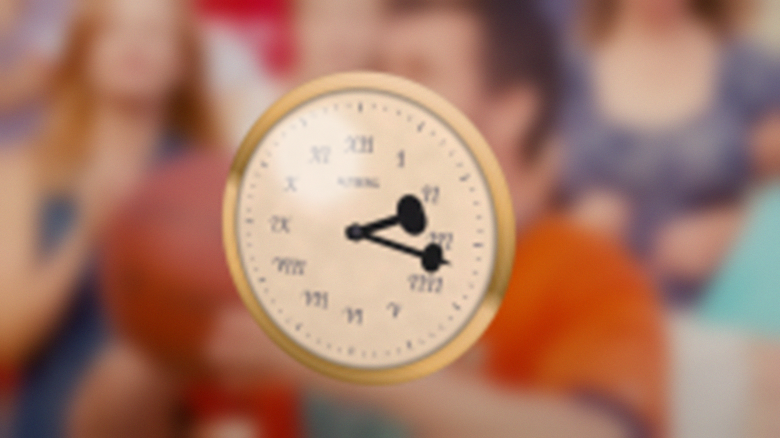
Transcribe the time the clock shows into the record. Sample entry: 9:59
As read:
2:17
